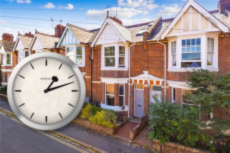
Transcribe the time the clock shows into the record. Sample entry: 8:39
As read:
1:12
